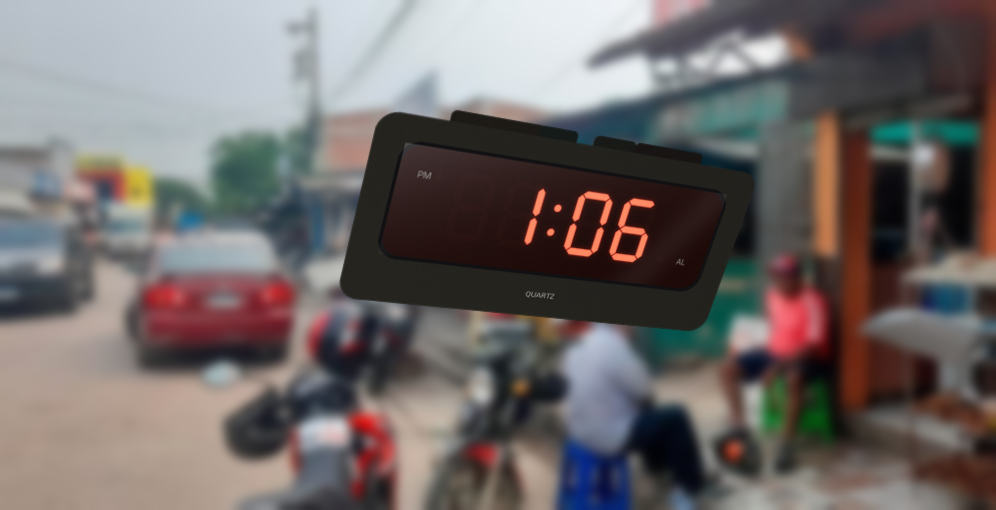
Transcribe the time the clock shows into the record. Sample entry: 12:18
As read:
1:06
